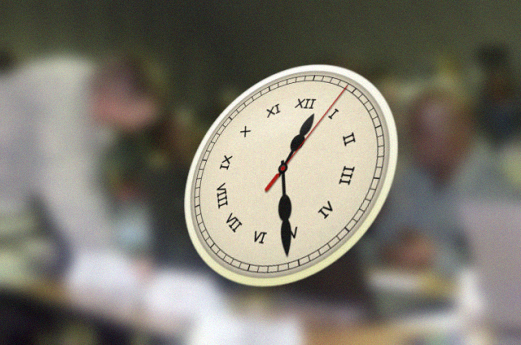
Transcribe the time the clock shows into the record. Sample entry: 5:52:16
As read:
12:26:04
